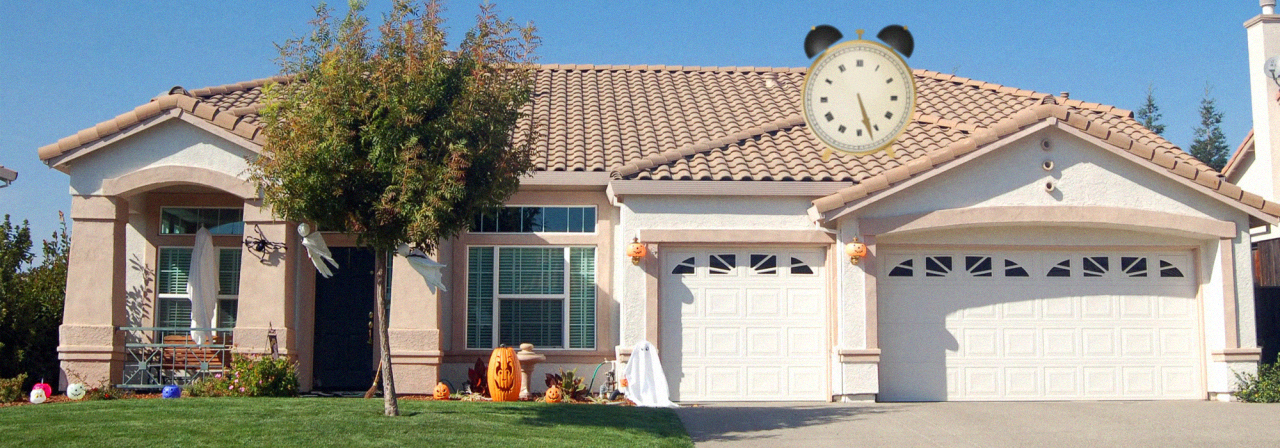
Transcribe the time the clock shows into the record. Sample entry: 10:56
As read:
5:27
